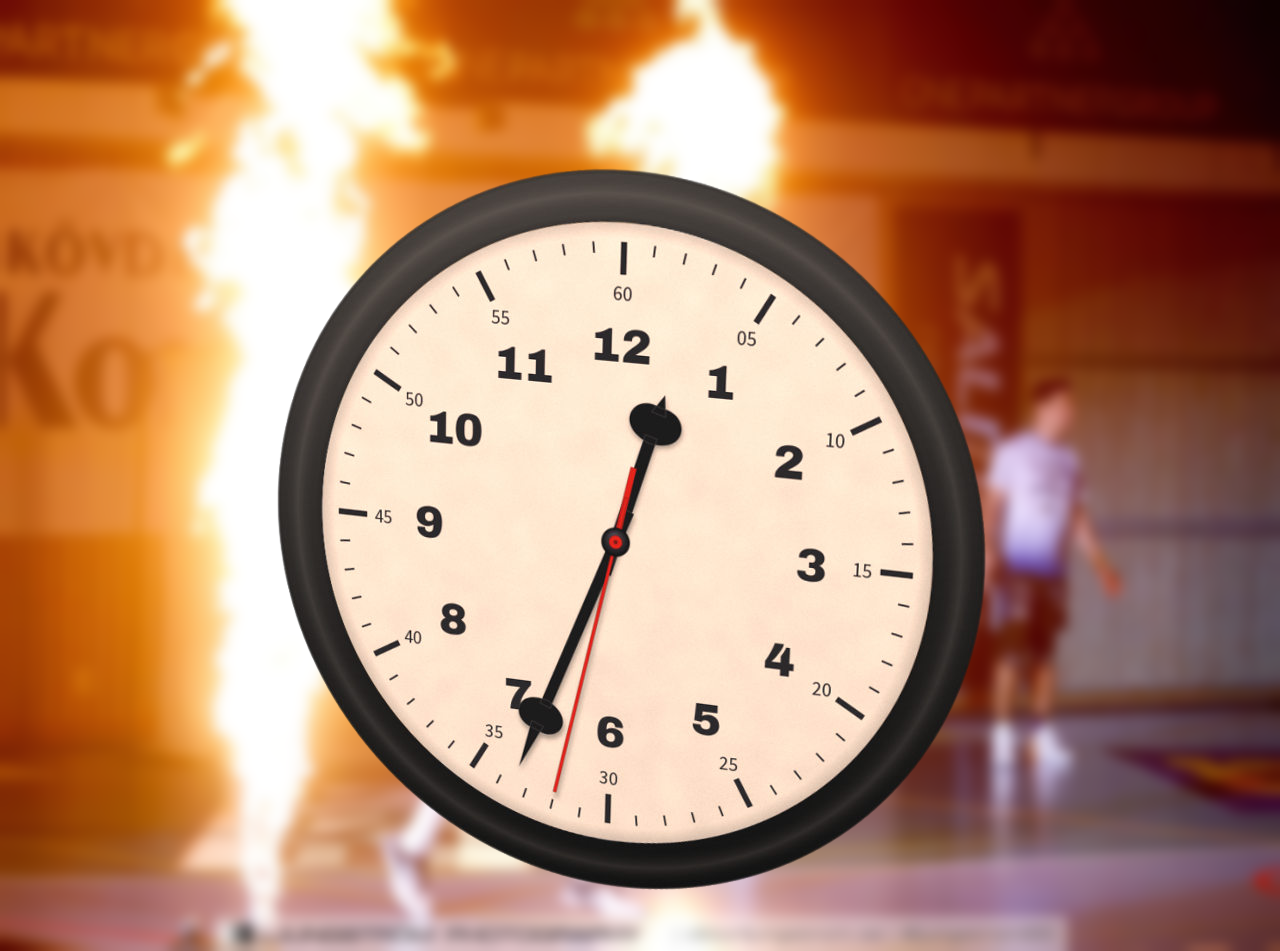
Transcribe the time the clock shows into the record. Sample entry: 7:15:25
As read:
12:33:32
